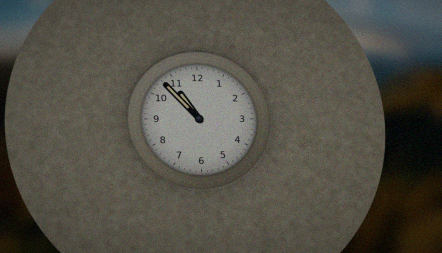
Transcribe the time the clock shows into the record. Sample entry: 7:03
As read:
10:53
